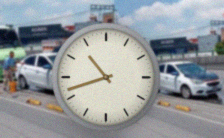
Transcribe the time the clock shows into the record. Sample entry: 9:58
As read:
10:42
